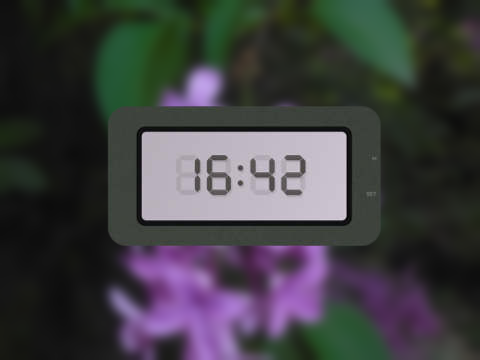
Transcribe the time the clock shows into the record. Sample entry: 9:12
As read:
16:42
